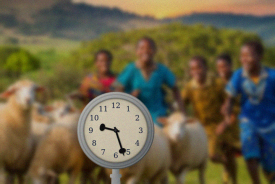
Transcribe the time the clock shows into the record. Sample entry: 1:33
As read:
9:27
